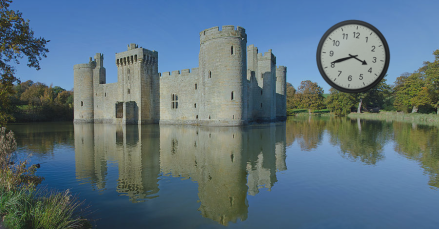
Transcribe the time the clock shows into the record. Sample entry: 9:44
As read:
3:41
